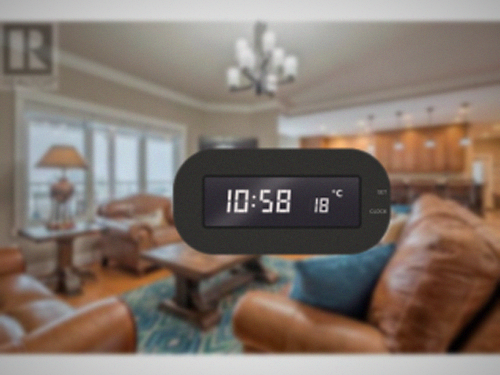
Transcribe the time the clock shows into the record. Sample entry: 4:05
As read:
10:58
